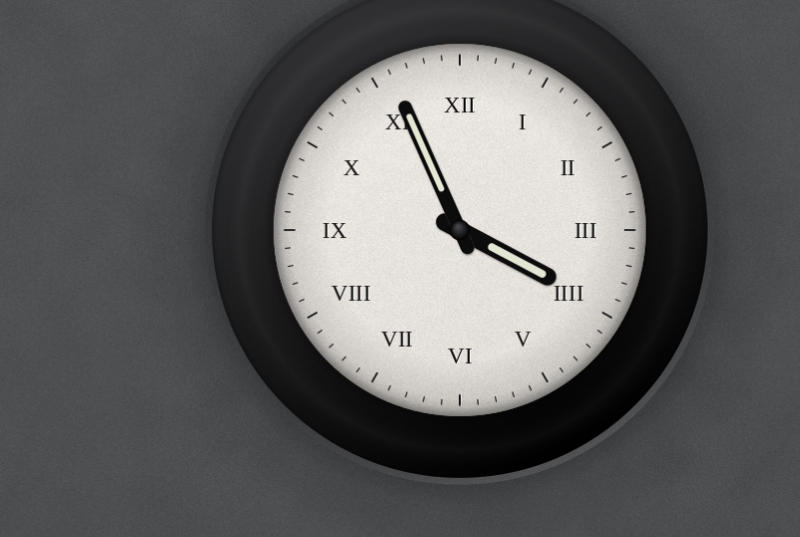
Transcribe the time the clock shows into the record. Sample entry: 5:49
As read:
3:56
